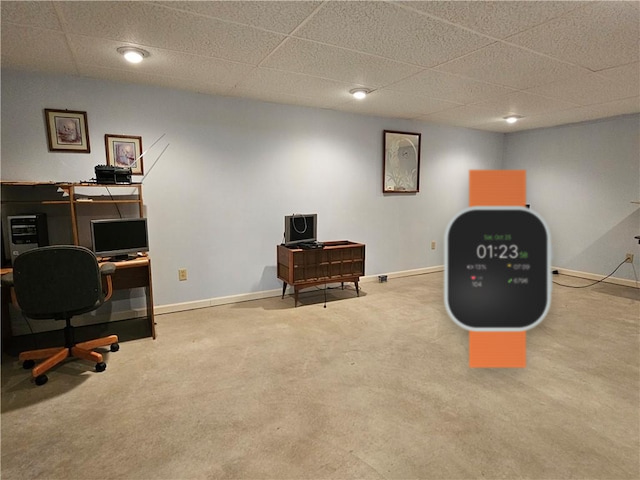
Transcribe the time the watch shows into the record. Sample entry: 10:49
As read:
1:23
